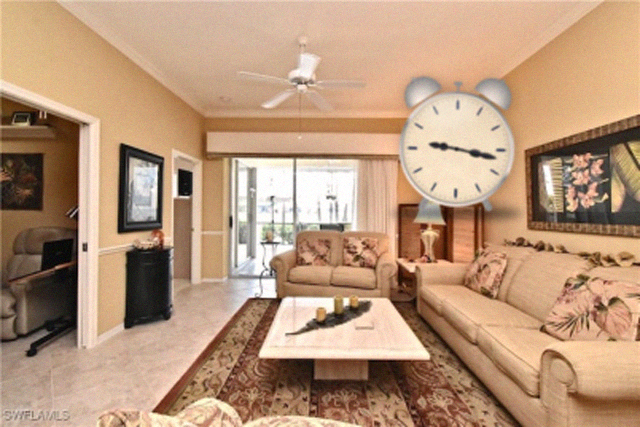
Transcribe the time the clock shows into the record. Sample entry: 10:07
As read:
9:17
